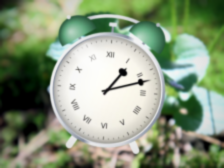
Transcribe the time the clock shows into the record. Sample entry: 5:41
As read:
1:12
